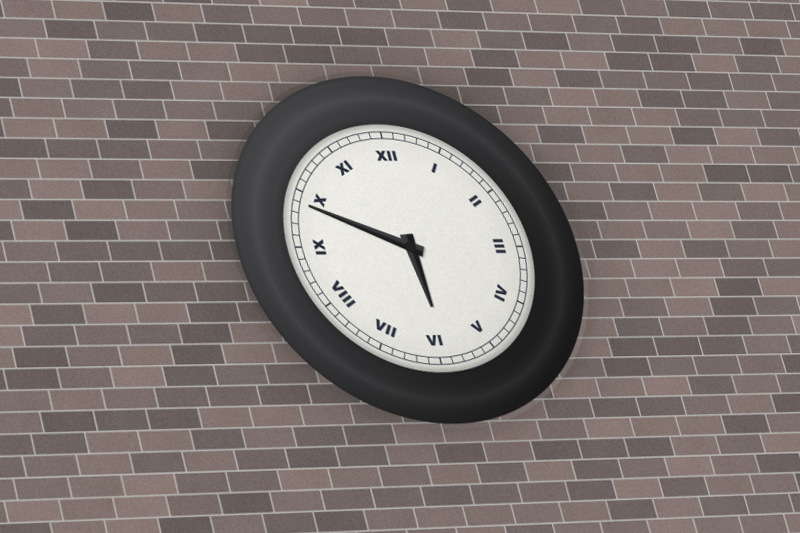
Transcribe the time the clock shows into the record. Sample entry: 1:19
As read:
5:49
